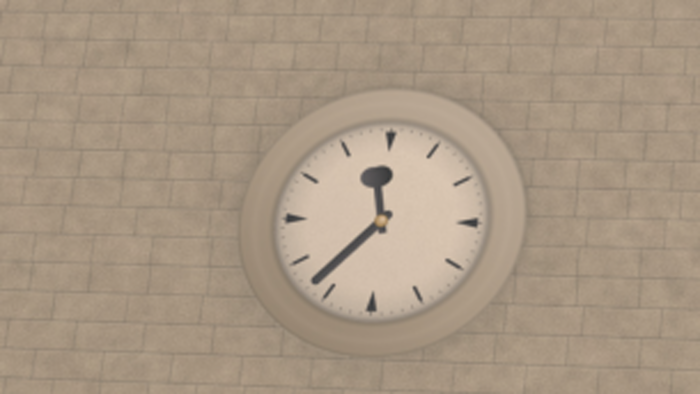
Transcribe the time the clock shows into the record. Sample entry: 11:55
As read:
11:37
